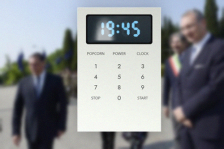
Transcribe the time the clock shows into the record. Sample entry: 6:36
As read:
19:45
